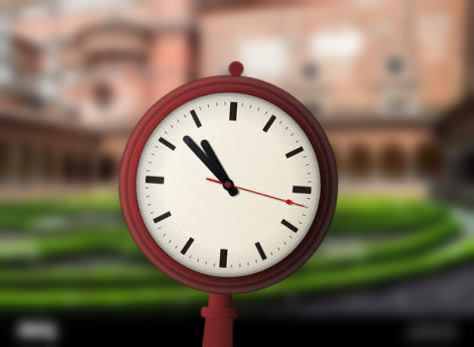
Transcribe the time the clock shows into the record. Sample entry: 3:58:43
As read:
10:52:17
